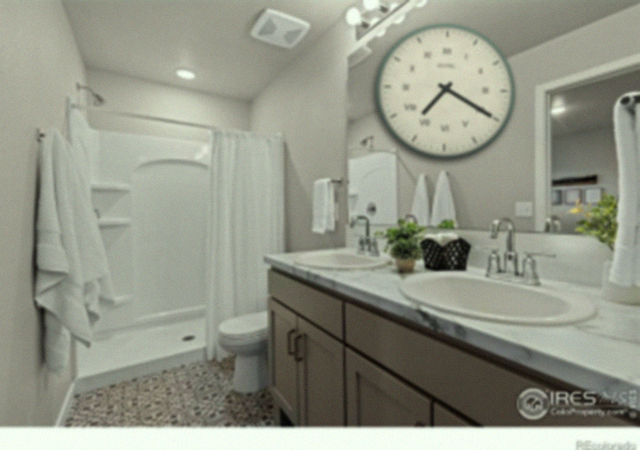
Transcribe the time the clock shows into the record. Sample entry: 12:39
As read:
7:20
